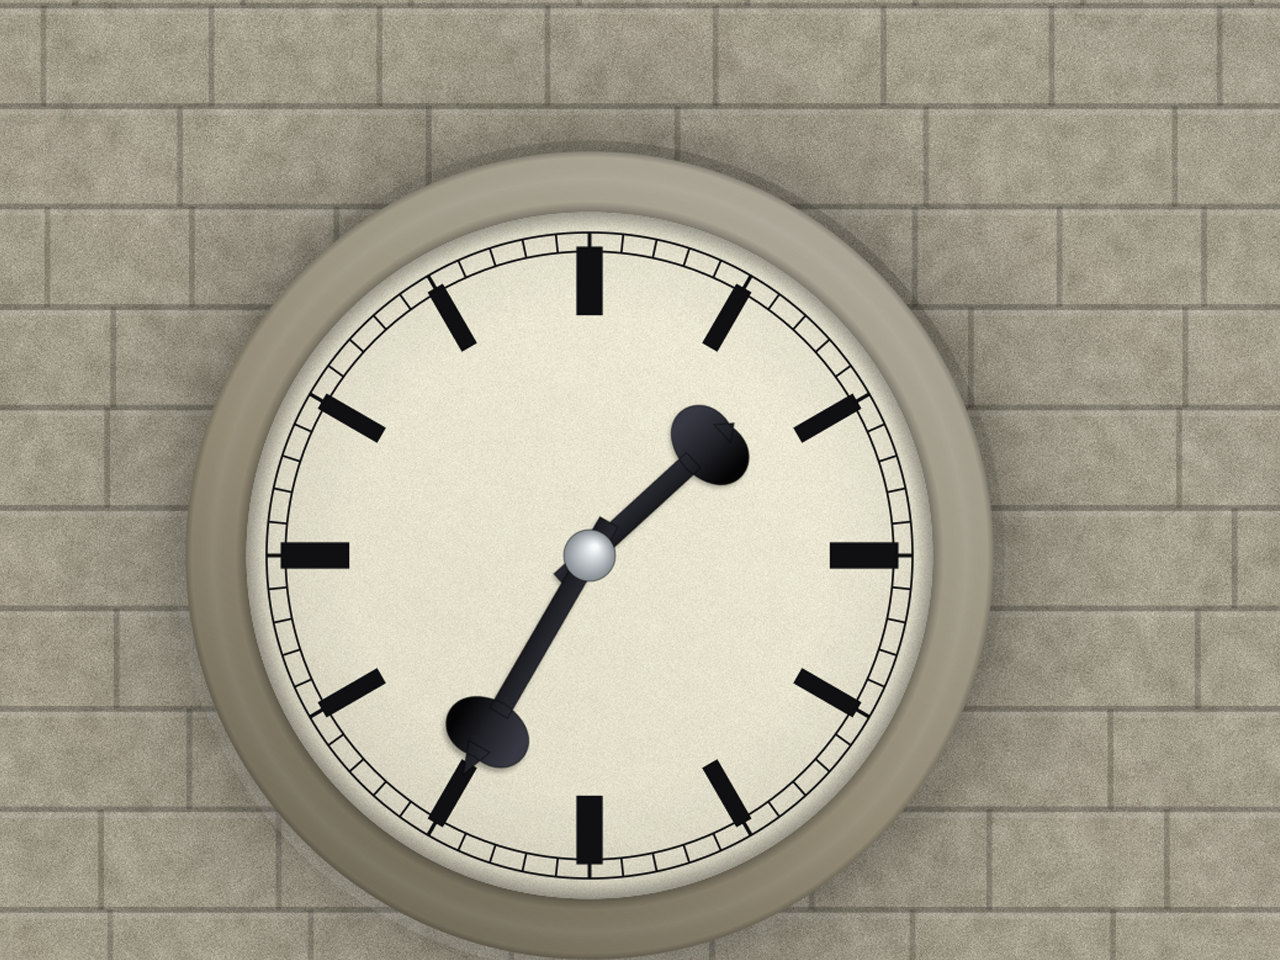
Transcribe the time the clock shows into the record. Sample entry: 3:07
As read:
1:35
